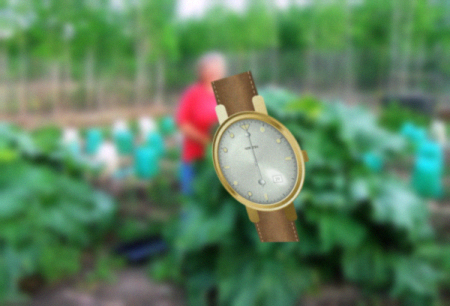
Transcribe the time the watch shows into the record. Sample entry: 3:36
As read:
6:00
